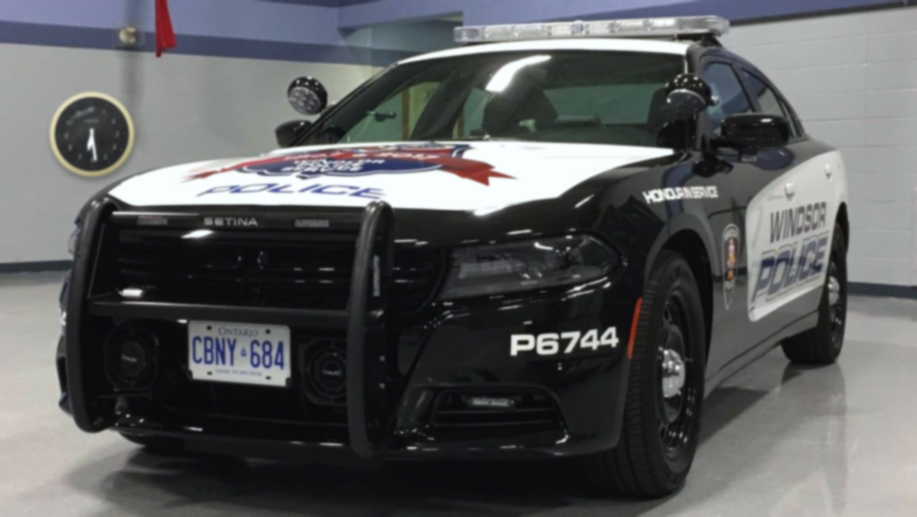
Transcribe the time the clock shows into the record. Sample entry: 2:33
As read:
6:29
